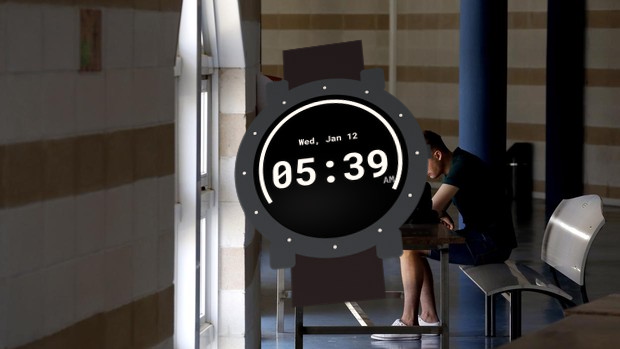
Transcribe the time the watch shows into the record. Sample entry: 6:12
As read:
5:39
